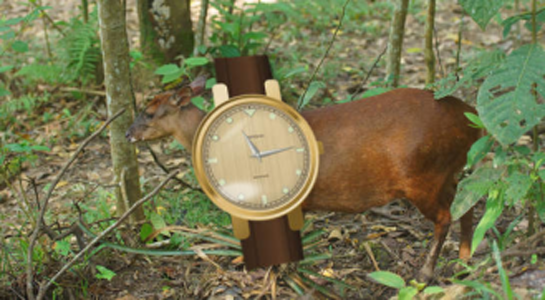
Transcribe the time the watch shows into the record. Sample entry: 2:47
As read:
11:14
